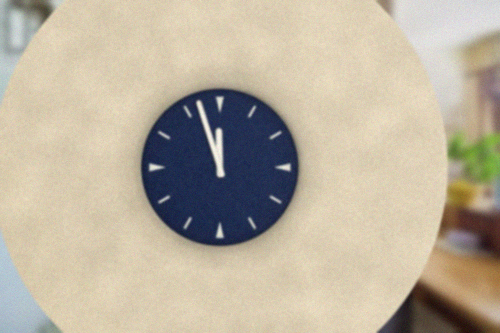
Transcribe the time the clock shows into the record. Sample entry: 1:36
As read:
11:57
